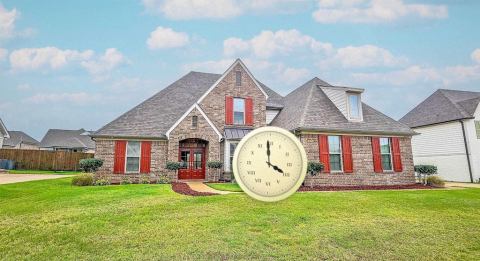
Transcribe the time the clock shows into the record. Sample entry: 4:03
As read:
3:59
